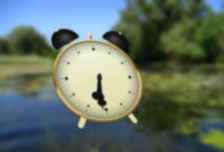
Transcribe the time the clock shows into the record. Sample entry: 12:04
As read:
6:31
